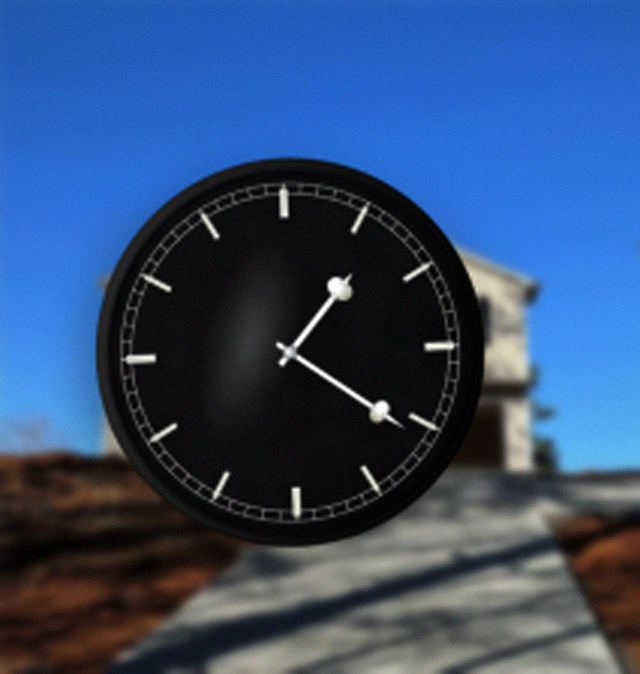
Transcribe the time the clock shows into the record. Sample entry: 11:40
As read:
1:21
